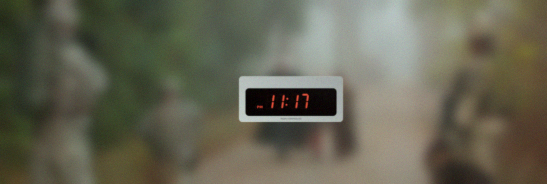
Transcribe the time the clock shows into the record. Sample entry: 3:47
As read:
11:17
